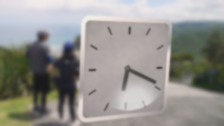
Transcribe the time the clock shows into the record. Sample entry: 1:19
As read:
6:19
